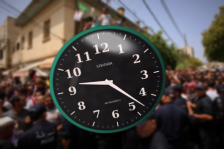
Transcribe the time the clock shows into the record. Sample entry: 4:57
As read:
9:23
